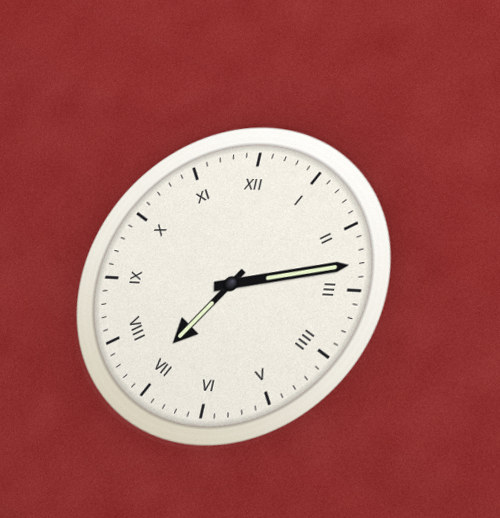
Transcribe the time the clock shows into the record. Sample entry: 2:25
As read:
7:13
